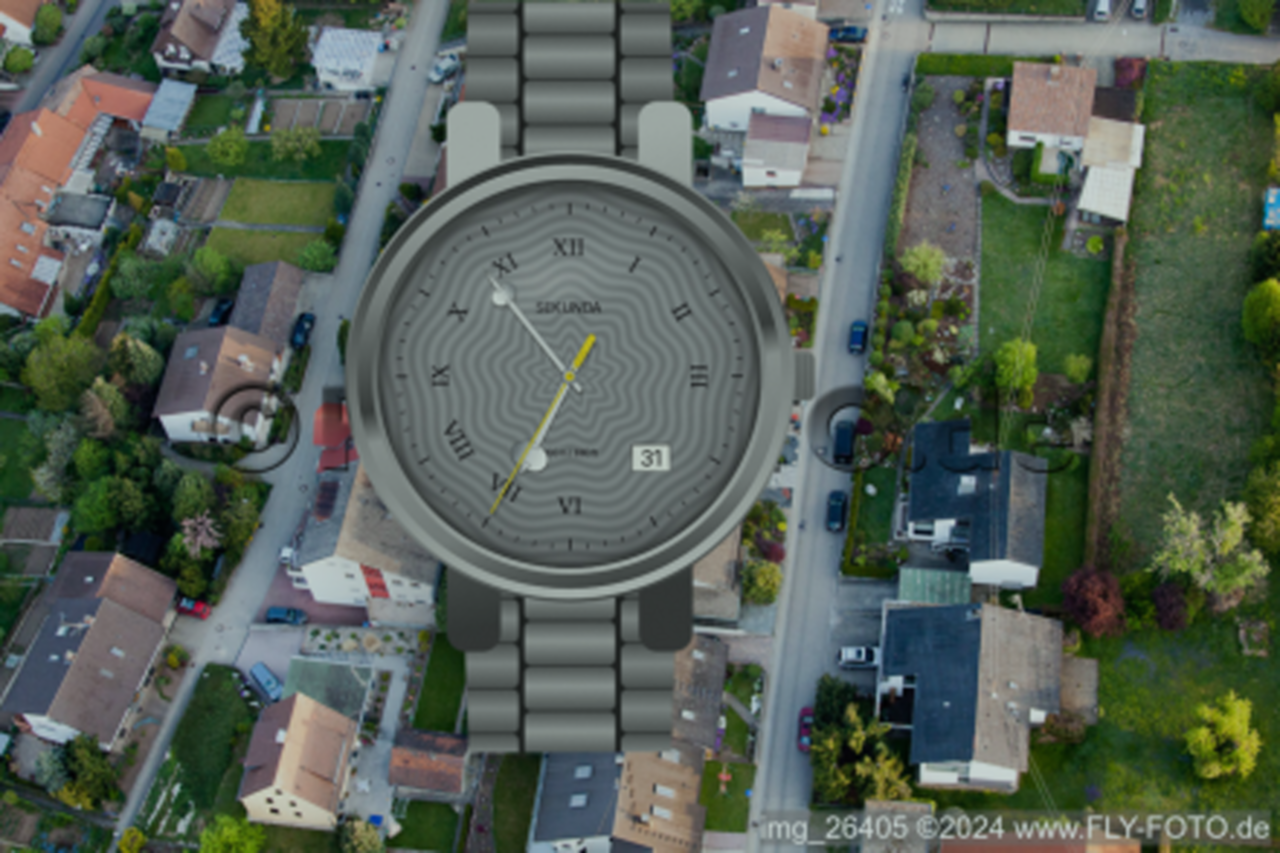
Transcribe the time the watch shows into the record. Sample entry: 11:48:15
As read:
6:53:35
